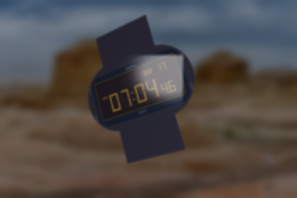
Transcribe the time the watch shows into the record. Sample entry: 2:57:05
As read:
7:04:46
